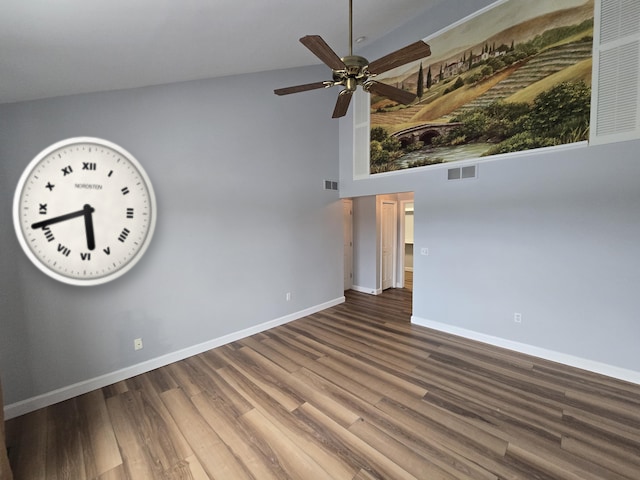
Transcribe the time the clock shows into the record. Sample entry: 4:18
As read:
5:42
